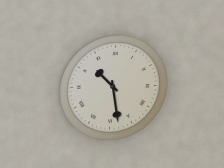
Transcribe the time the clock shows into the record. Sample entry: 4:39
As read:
10:28
